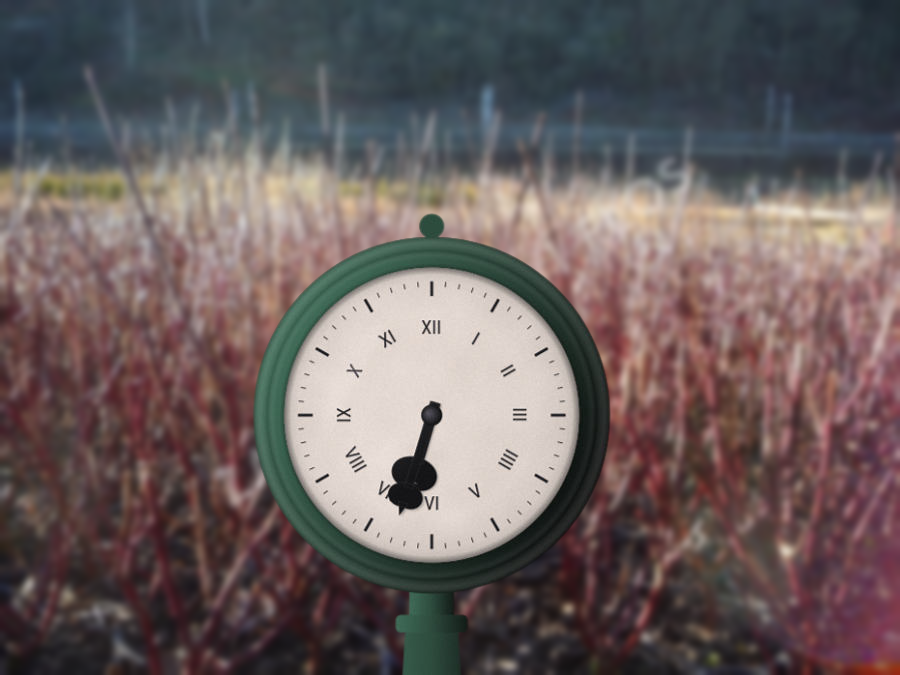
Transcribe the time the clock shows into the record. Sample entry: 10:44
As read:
6:33
